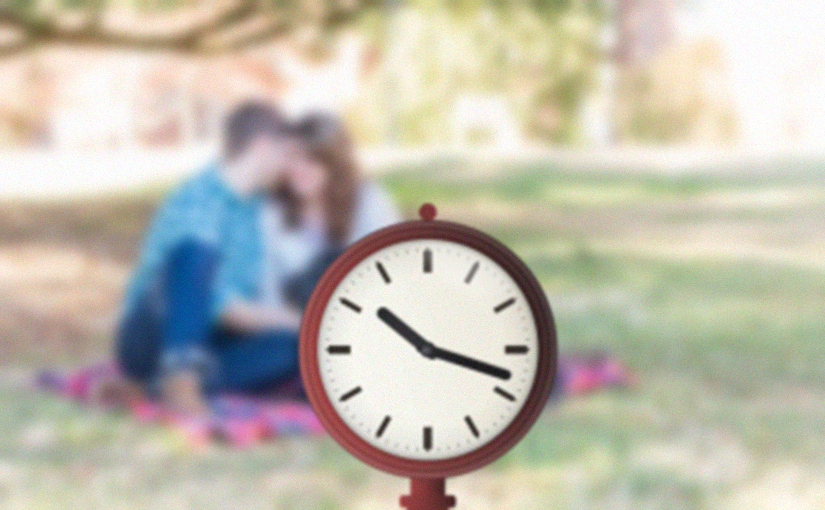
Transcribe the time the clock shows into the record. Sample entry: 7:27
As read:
10:18
